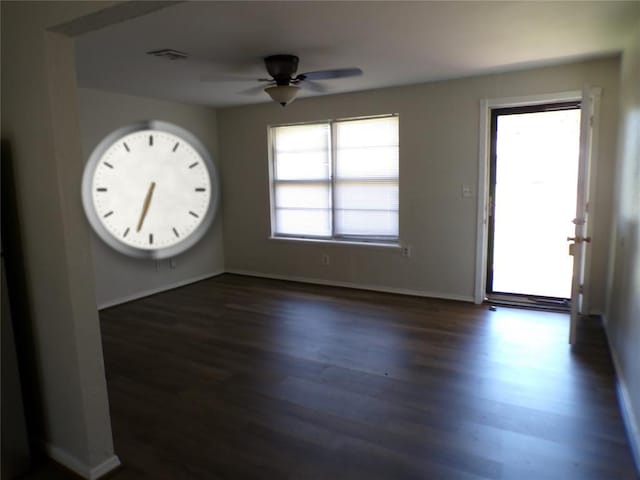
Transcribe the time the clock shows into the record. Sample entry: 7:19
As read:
6:33
